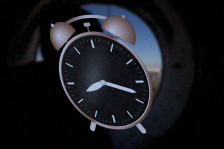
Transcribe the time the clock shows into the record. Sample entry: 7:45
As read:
8:18
